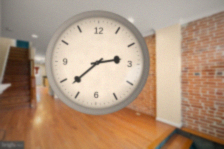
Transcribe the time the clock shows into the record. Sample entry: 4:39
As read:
2:38
